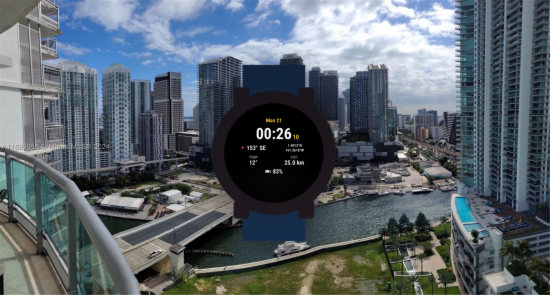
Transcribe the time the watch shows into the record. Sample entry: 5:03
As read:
0:26
